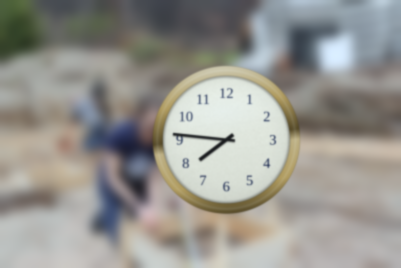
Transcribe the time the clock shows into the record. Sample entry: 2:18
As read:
7:46
